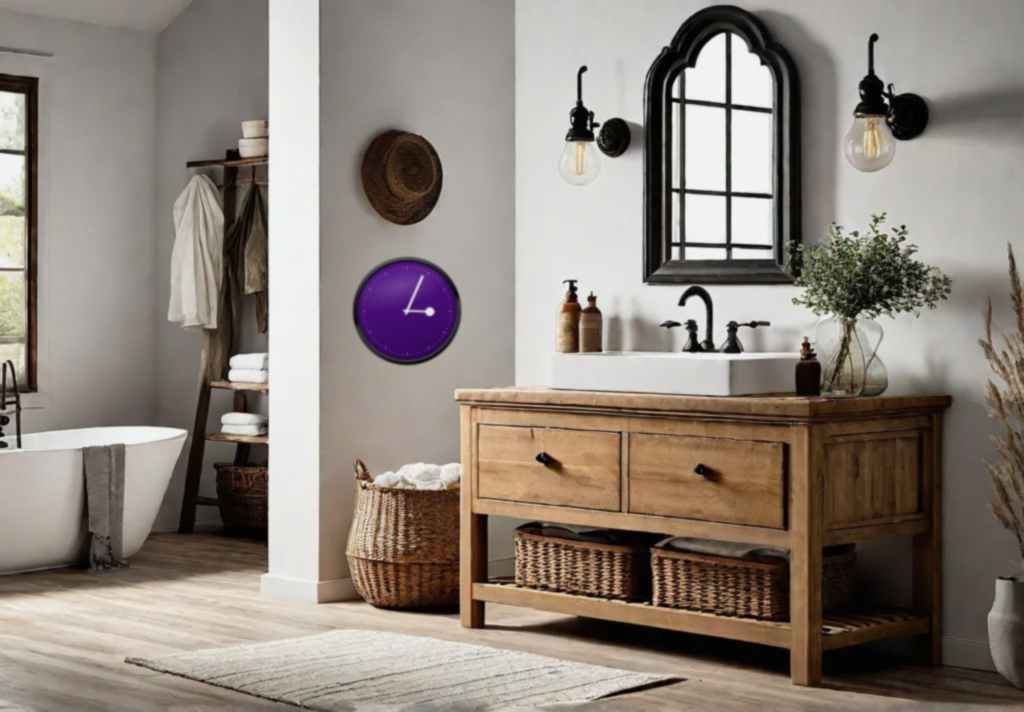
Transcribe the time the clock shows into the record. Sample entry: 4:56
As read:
3:04
